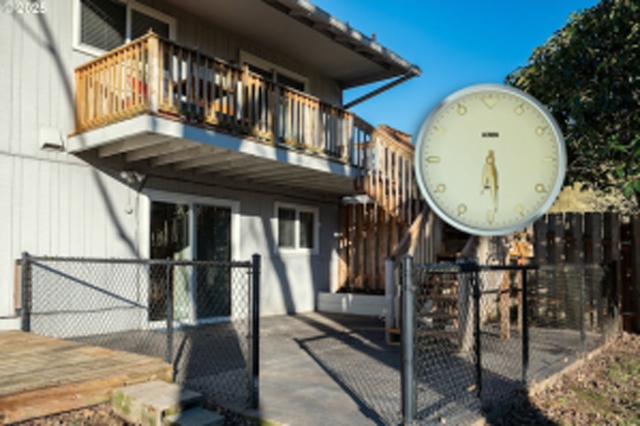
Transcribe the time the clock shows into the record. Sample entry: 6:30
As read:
6:29
